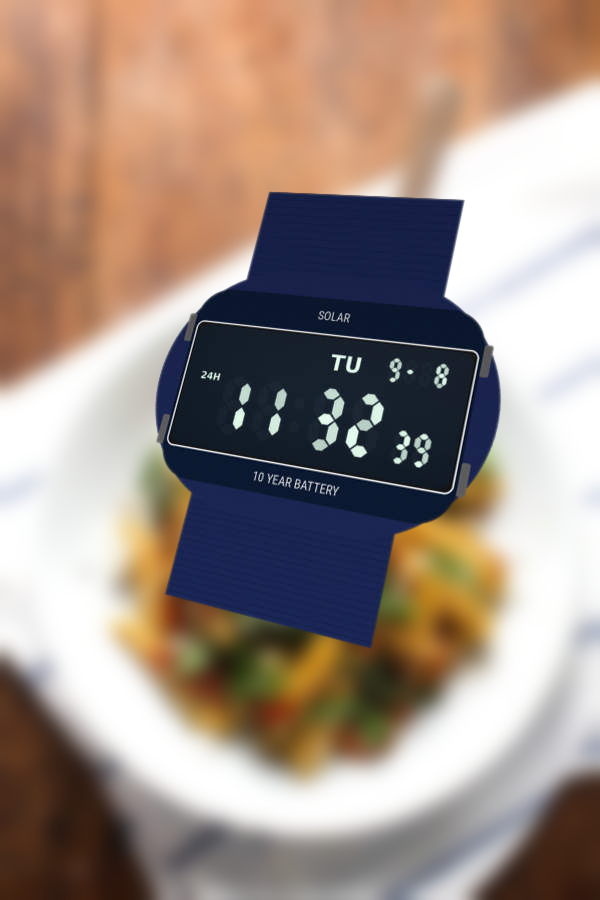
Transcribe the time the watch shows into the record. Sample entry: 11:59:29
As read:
11:32:39
